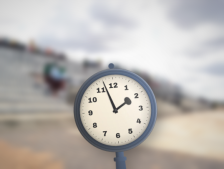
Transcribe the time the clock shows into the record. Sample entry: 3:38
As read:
1:57
